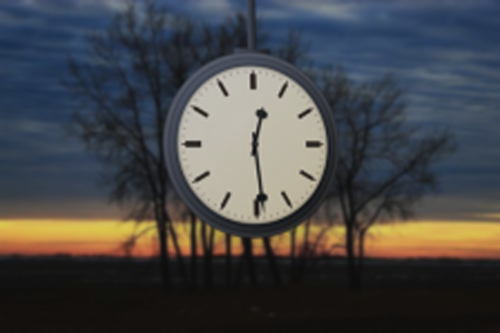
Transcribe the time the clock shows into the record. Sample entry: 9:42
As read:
12:29
